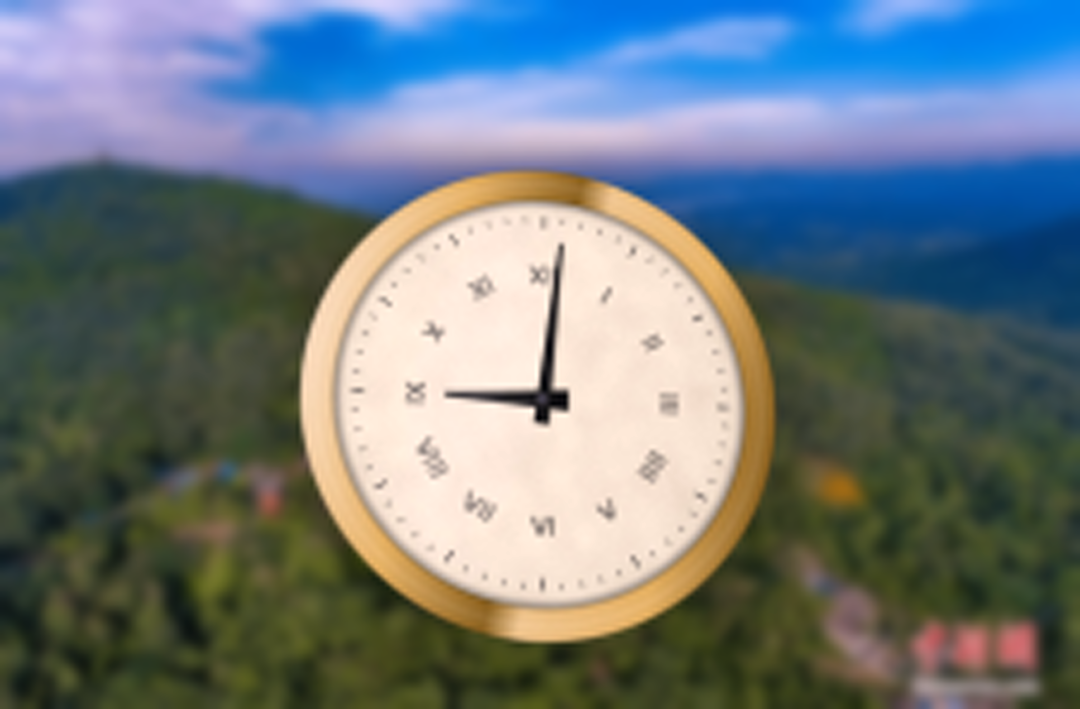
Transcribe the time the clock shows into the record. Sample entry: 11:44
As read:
9:01
